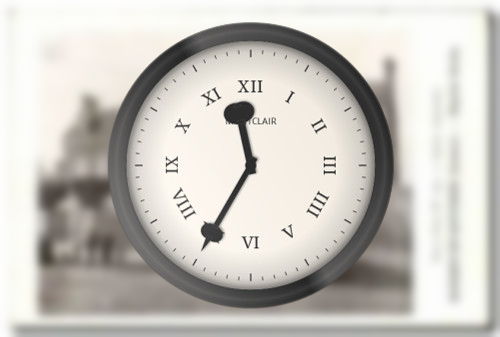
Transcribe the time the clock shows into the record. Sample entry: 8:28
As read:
11:35
